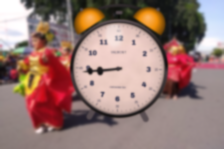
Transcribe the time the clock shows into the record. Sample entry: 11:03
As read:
8:44
